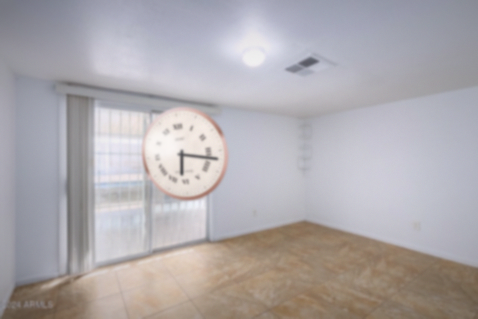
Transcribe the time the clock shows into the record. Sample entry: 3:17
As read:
6:17
